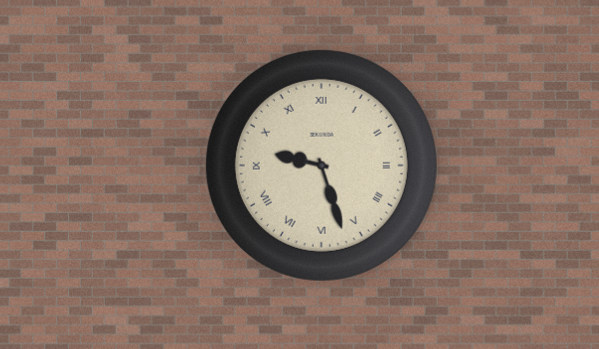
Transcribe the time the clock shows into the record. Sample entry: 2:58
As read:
9:27
